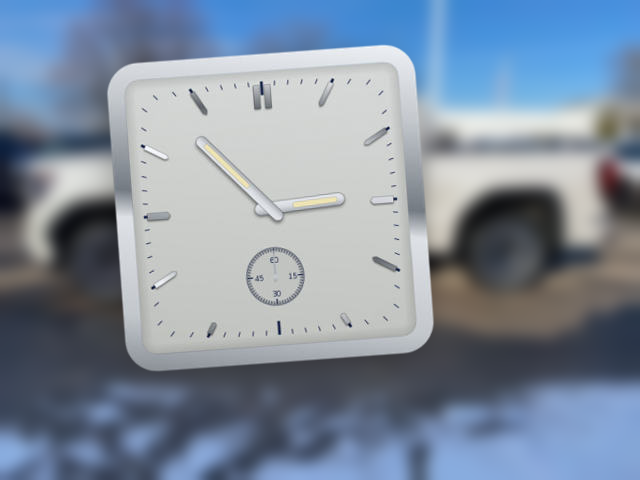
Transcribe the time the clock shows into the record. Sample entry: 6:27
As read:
2:53
